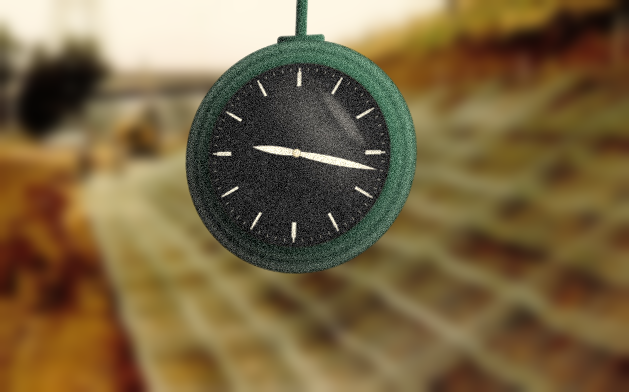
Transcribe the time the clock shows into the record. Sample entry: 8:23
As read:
9:17
